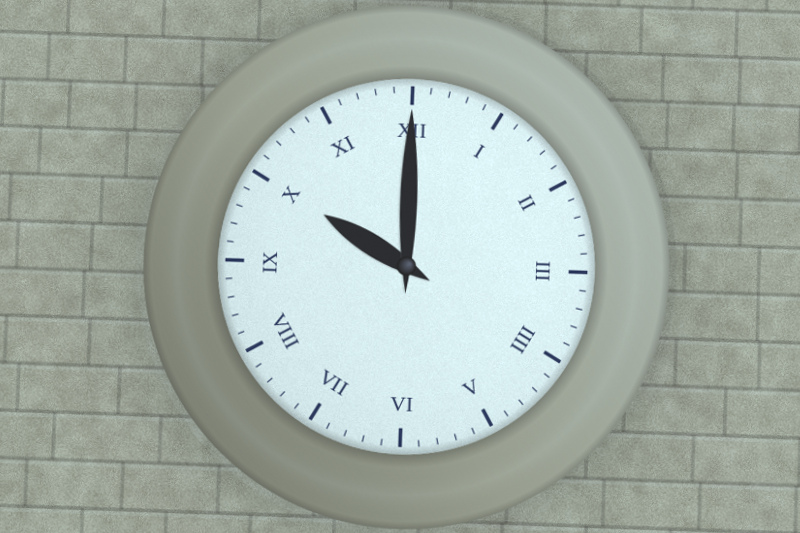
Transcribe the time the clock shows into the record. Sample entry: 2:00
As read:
10:00
